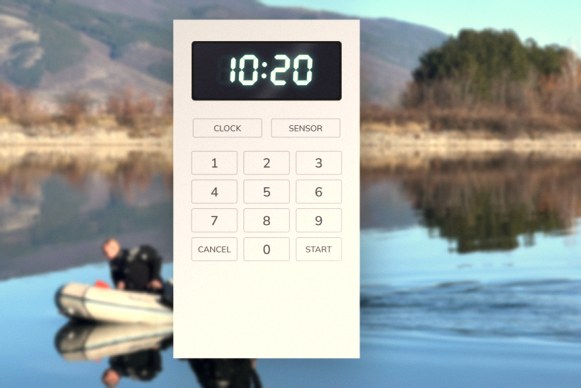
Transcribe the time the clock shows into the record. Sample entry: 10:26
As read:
10:20
